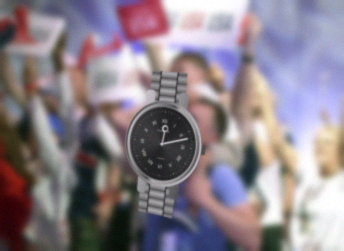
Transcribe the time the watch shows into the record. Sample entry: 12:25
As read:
12:12
